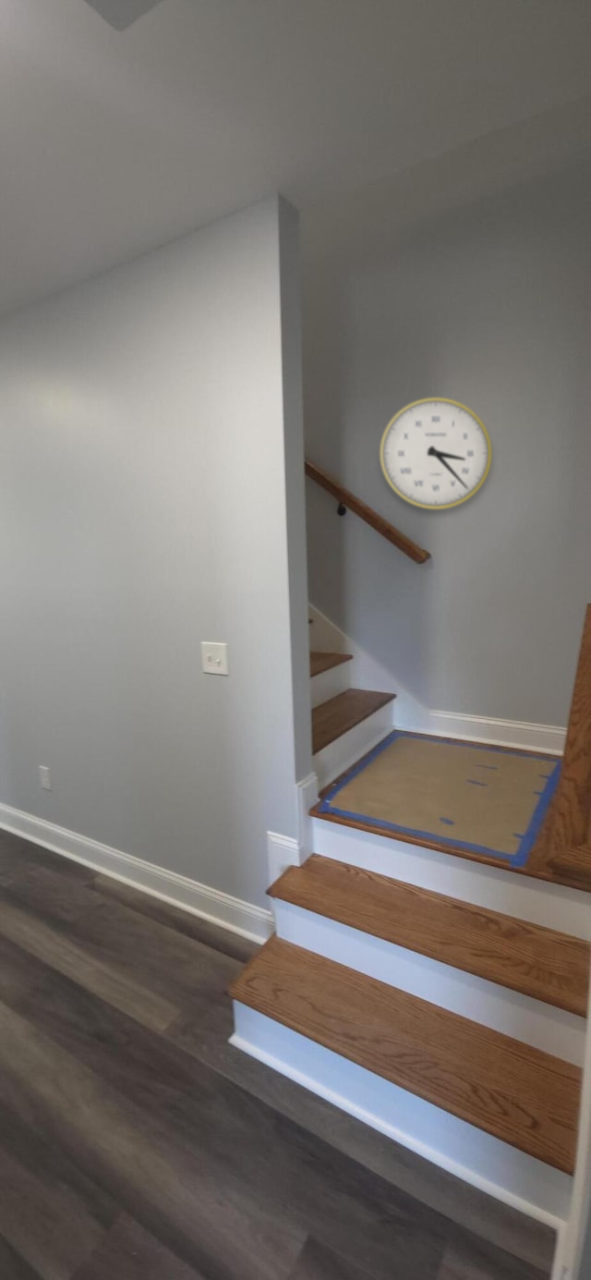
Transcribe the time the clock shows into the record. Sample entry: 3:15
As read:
3:23
